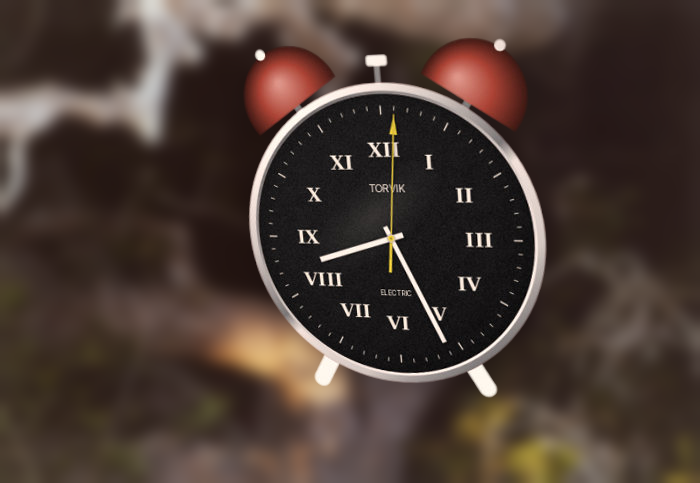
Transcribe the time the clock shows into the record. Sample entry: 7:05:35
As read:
8:26:01
